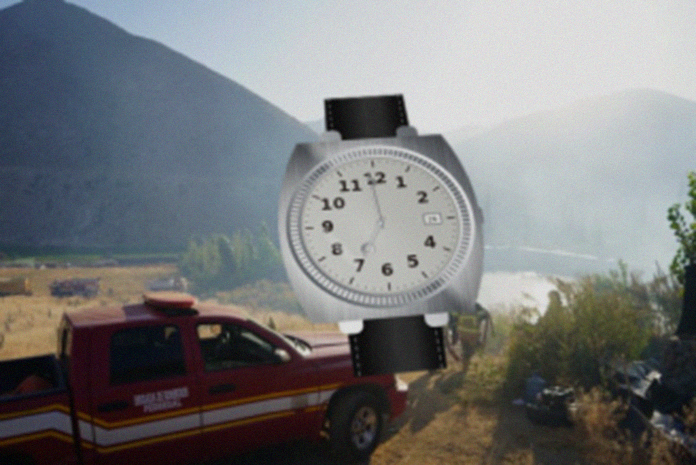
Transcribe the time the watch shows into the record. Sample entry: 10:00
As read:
6:59
